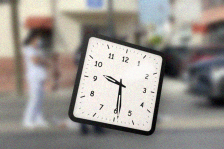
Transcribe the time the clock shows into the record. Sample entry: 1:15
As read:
9:29
